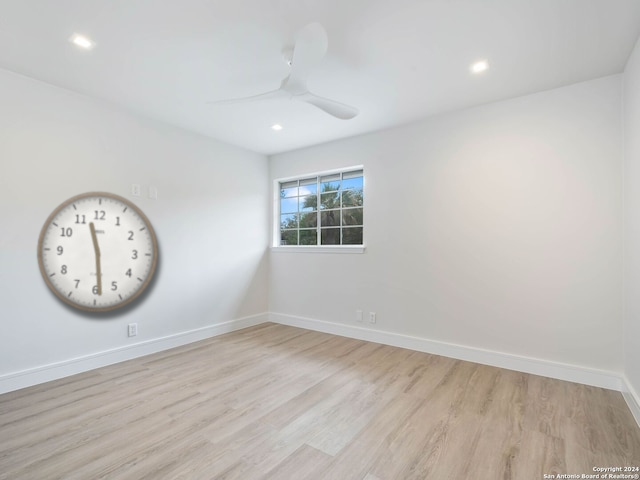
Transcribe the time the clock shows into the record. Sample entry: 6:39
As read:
11:29
